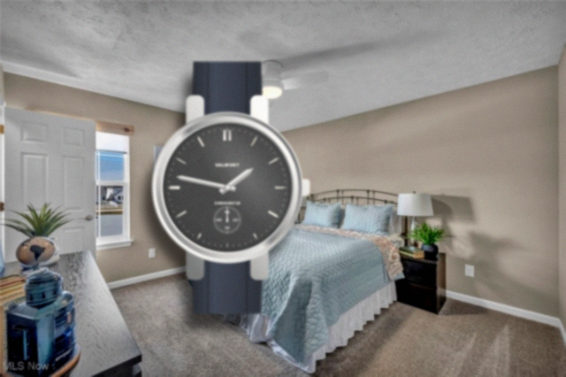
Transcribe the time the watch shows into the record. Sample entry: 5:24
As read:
1:47
